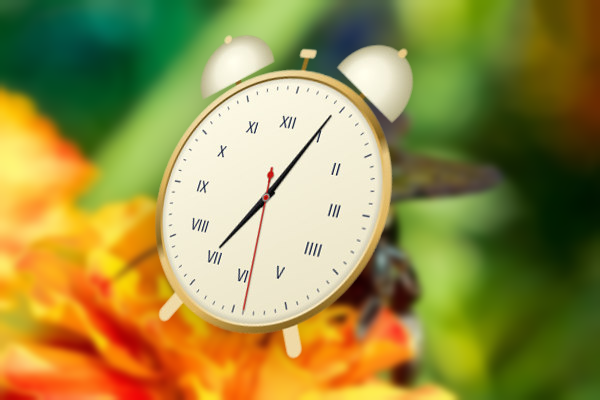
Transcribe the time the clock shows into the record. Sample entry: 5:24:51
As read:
7:04:29
